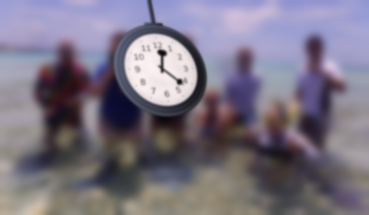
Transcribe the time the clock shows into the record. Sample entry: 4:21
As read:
12:22
